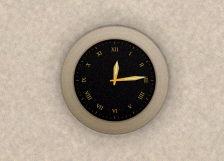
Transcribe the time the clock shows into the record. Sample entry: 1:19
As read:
12:14
